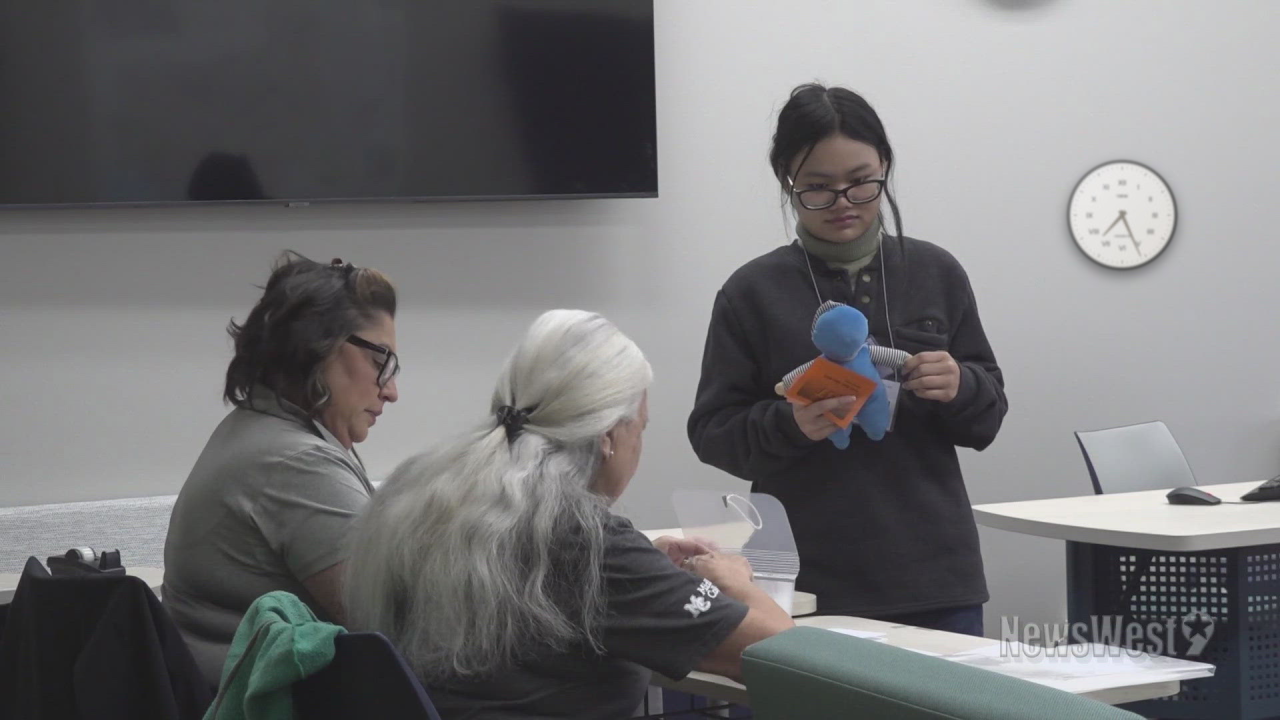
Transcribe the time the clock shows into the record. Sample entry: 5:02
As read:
7:26
